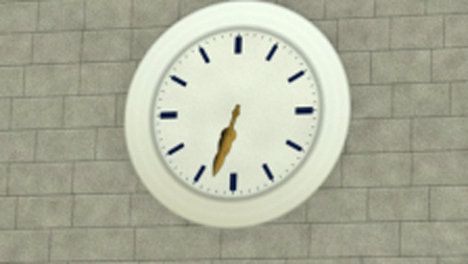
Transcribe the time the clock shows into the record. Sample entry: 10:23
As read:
6:33
